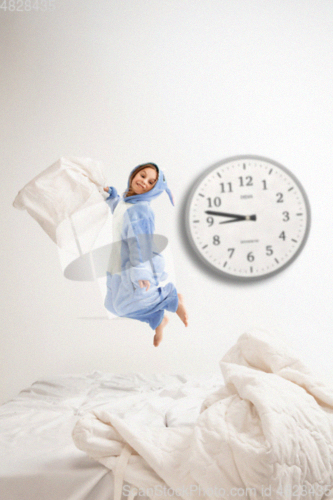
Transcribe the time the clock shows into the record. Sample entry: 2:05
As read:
8:47
